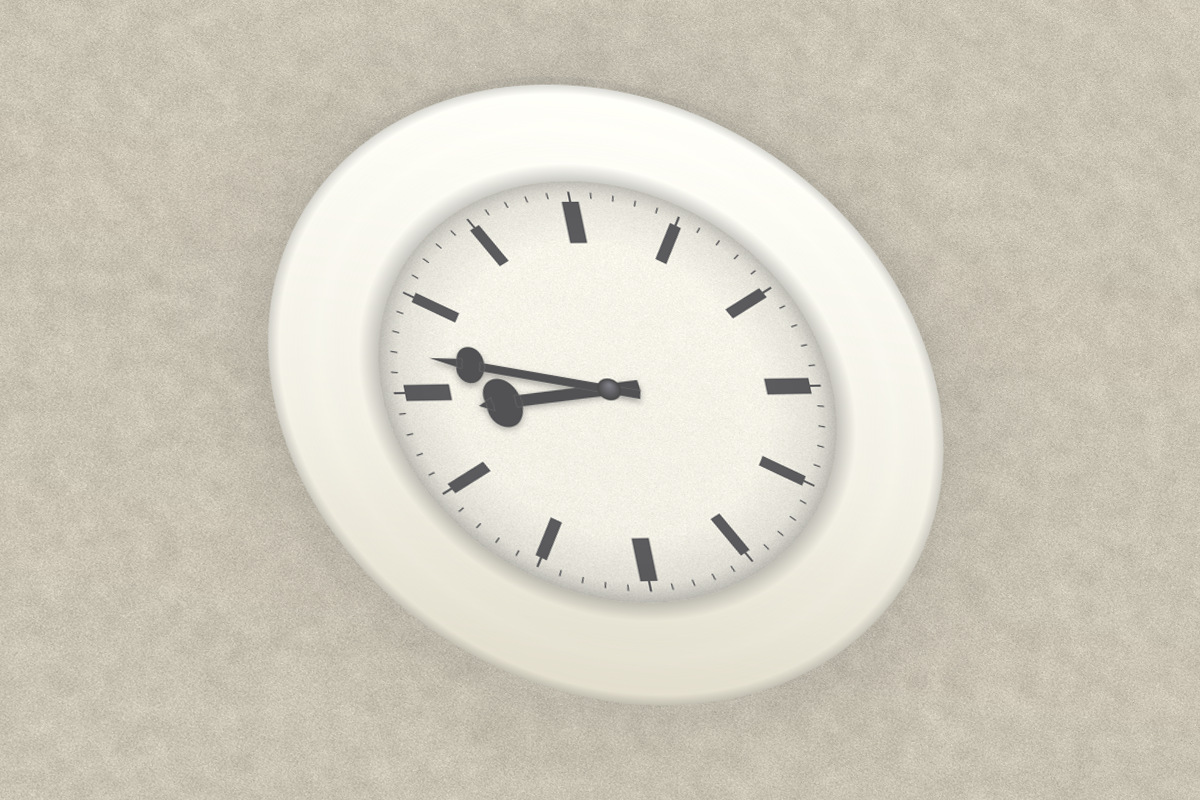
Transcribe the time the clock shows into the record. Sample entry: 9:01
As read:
8:47
